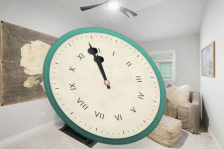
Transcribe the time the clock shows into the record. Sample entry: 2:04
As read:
11:59
